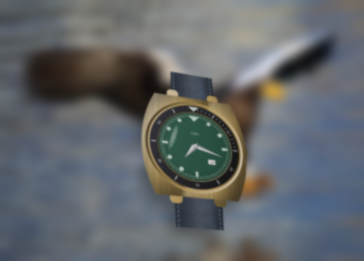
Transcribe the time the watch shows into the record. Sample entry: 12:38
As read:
7:18
